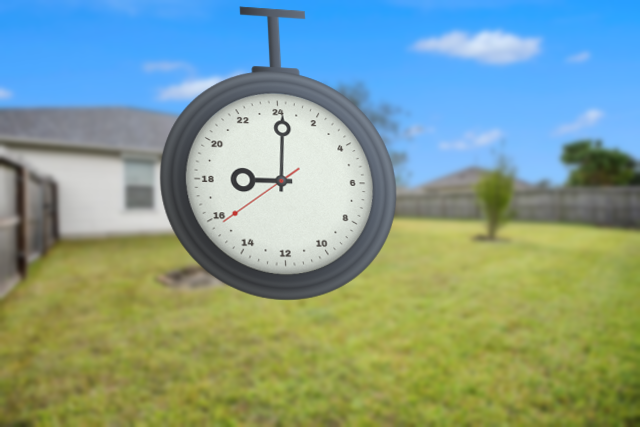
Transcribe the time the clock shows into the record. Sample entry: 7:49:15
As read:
18:00:39
